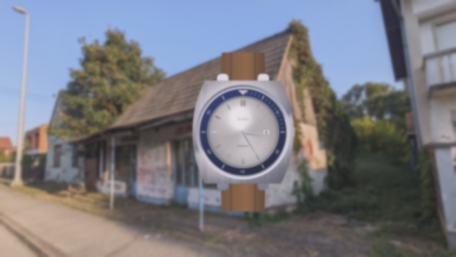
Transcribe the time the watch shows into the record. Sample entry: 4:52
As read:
3:25
